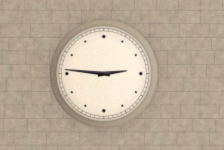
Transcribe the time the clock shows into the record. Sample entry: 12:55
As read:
2:46
